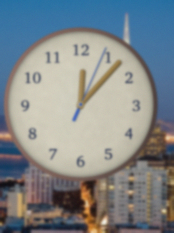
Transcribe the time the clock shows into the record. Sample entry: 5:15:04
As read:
12:07:04
